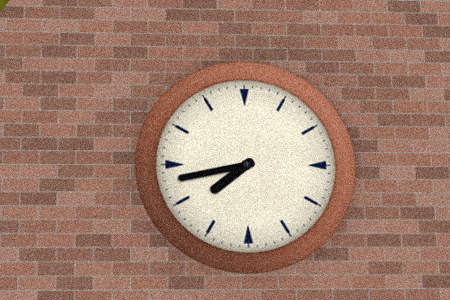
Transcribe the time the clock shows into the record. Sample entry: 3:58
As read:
7:43
